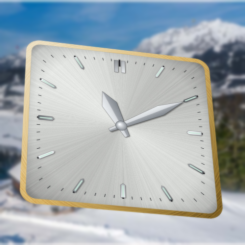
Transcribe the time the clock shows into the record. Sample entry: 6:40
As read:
11:10
